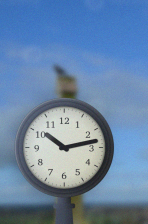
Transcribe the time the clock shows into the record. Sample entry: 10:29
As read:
10:13
